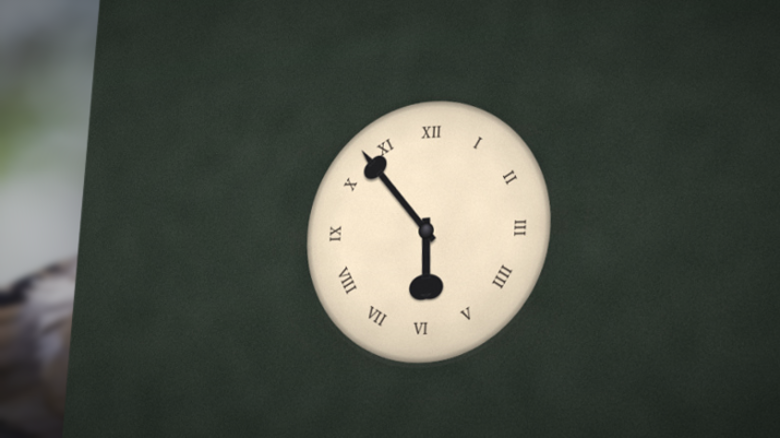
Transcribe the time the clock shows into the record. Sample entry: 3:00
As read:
5:53
